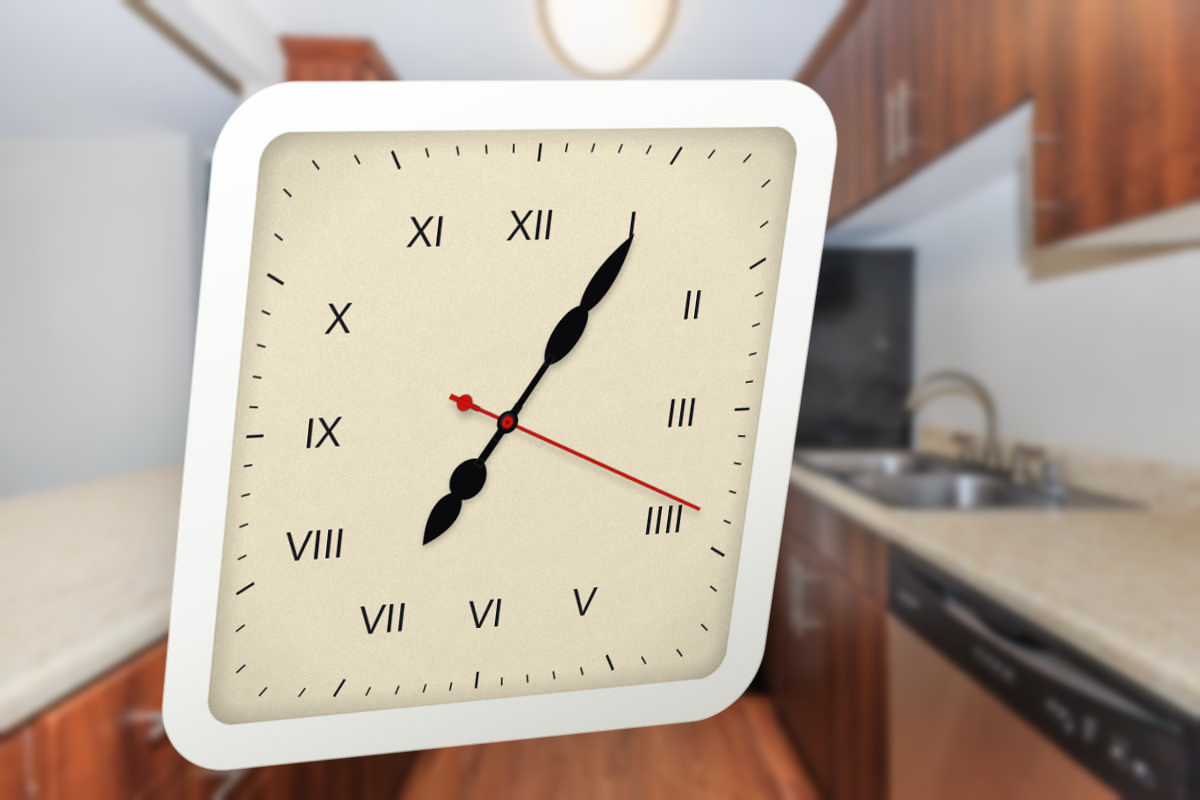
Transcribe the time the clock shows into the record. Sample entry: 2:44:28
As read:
7:05:19
